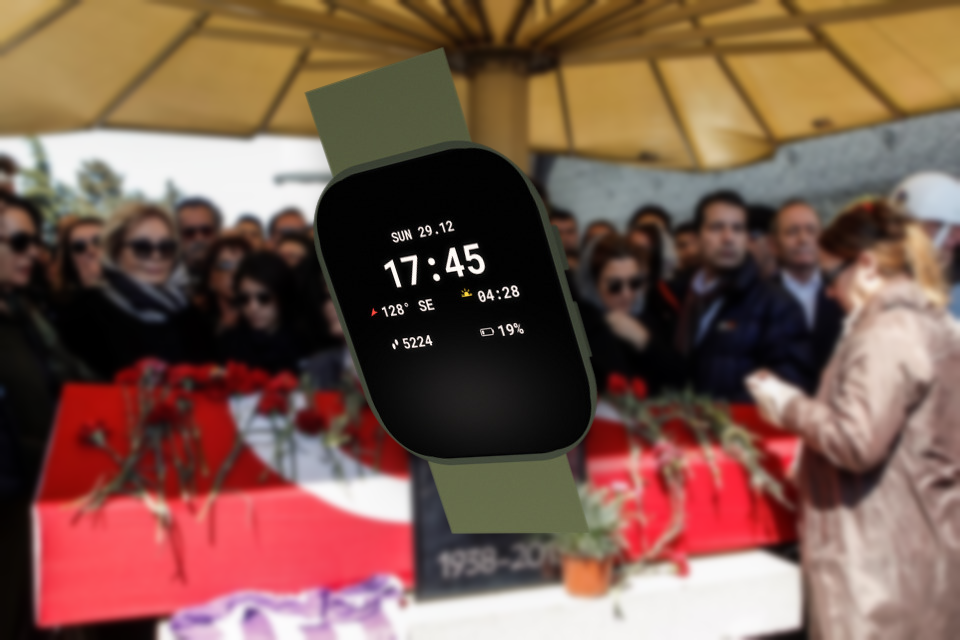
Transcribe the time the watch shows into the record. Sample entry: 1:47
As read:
17:45
